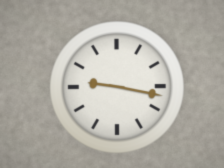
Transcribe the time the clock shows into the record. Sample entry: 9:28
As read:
9:17
